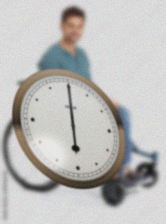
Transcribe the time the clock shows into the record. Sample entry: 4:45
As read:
6:00
